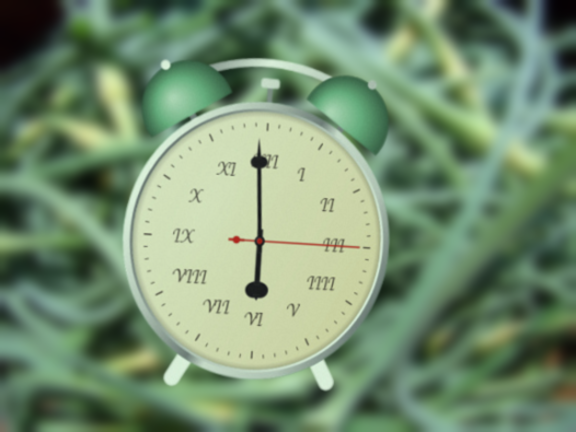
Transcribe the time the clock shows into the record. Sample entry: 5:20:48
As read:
5:59:15
